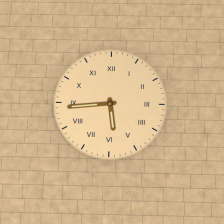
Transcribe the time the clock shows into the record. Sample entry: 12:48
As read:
5:44
